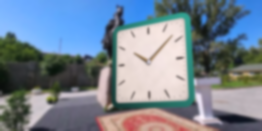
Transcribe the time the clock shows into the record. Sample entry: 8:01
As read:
10:08
